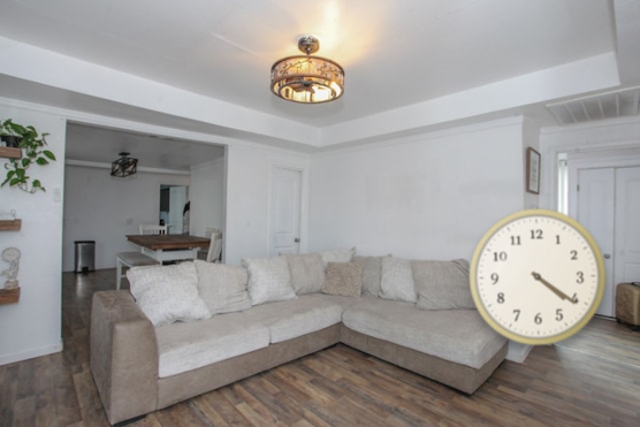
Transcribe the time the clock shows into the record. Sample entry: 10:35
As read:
4:21
